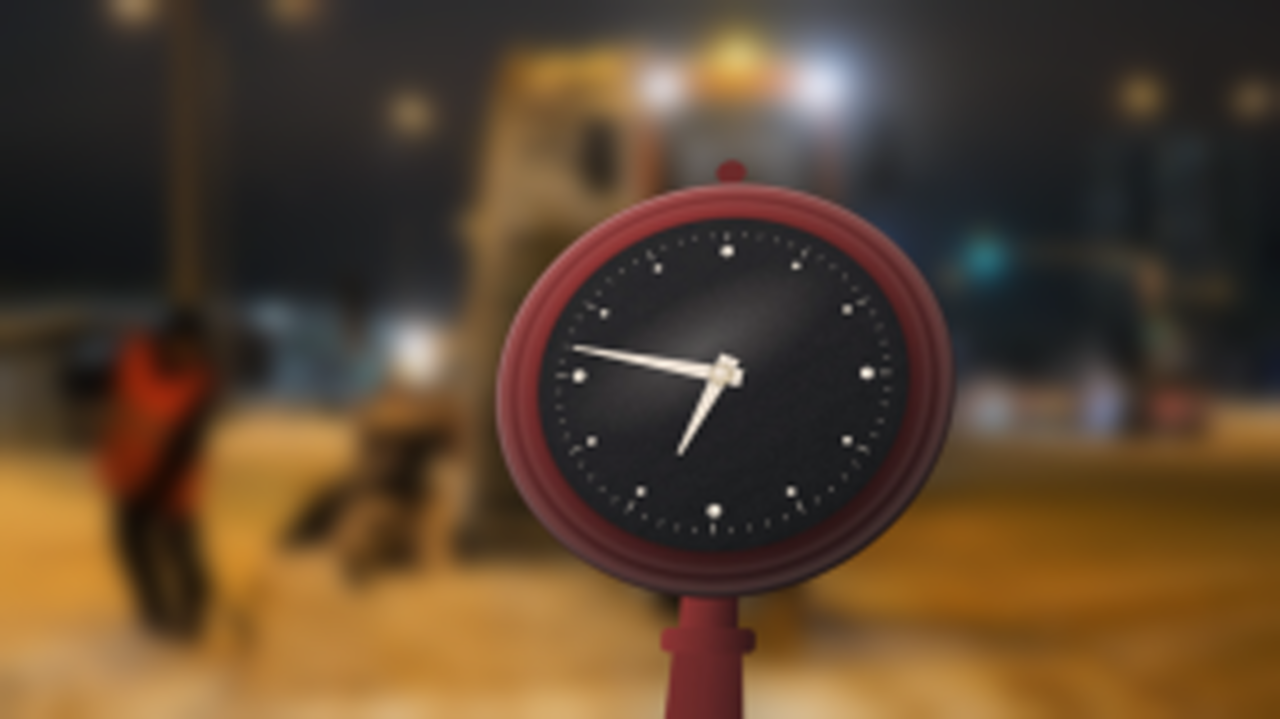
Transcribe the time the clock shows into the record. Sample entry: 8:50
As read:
6:47
